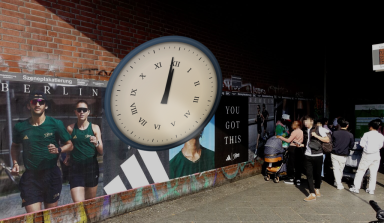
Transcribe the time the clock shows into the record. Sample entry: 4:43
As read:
11:59
